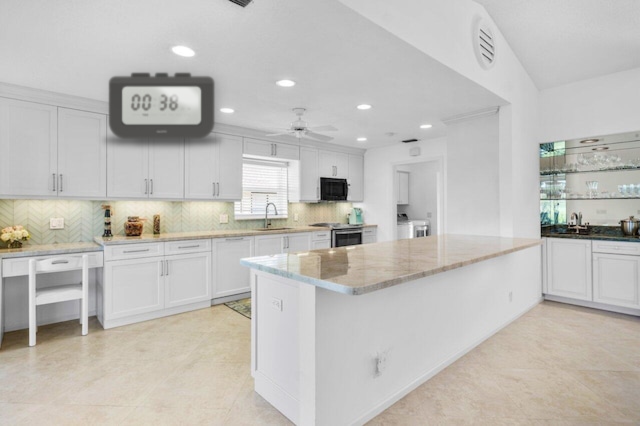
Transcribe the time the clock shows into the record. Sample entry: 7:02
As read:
0:38
